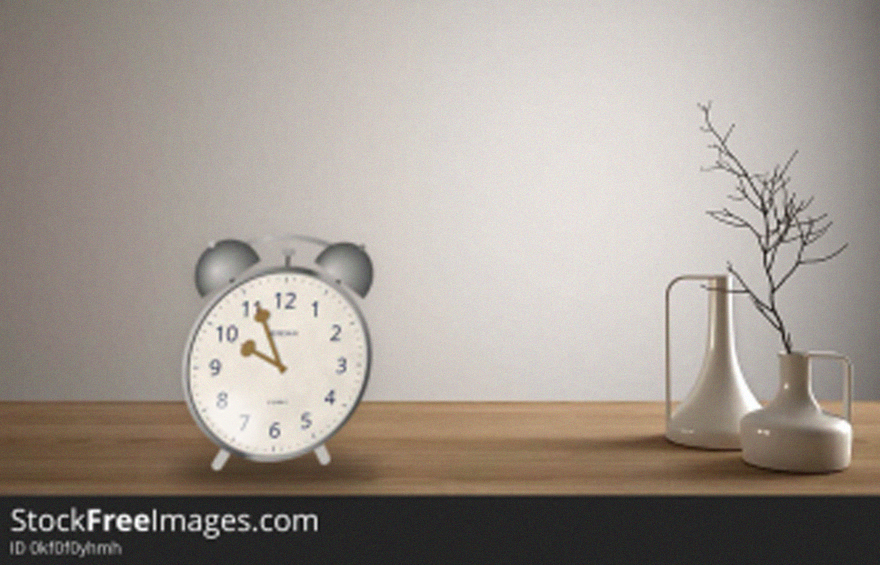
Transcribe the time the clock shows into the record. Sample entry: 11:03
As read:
9:56
